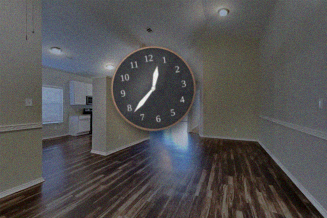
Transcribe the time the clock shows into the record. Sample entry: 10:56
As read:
12:38
